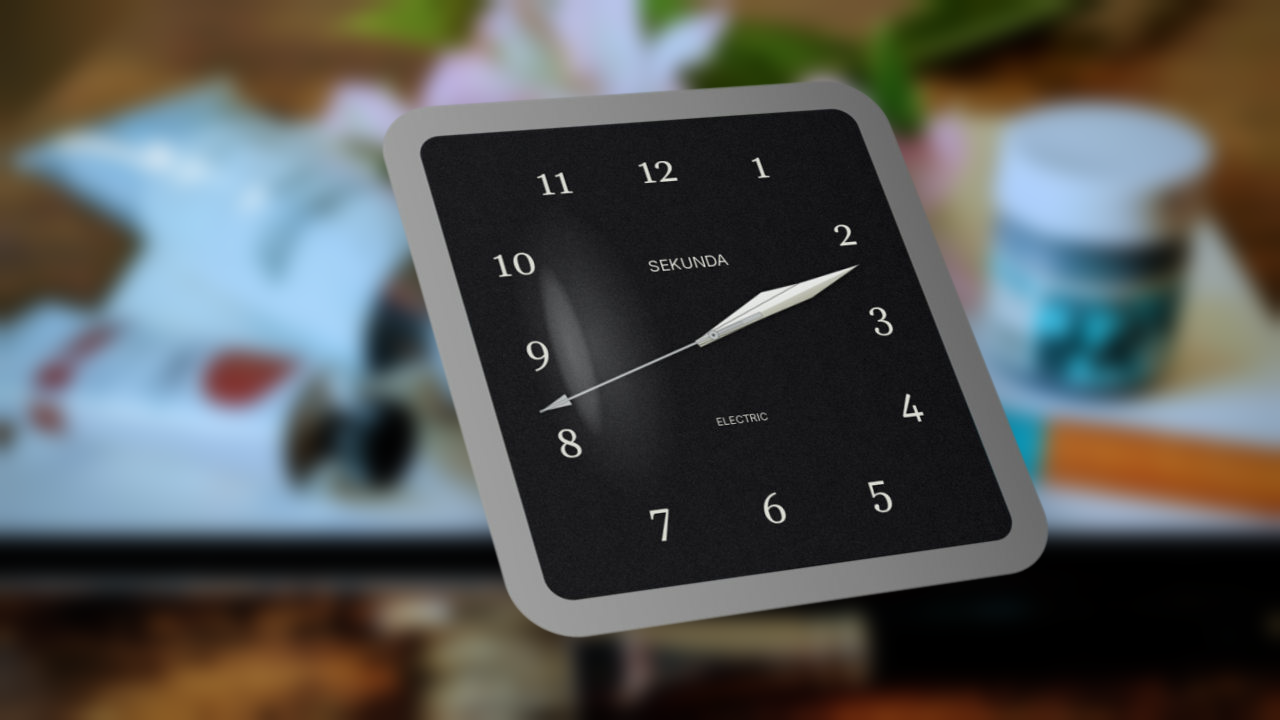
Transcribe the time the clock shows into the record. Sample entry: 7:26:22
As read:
2:11:42
